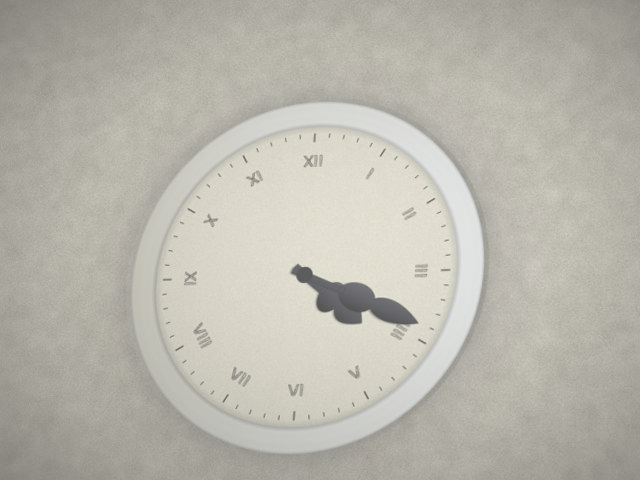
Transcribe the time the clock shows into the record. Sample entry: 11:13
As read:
4:19
